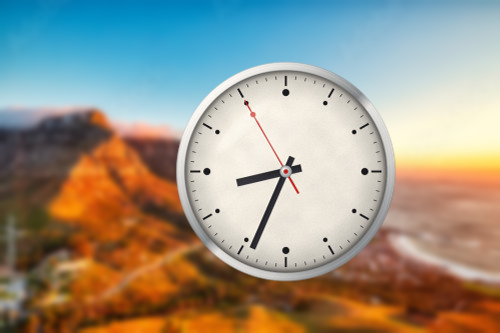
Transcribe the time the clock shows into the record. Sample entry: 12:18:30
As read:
8:33:55
